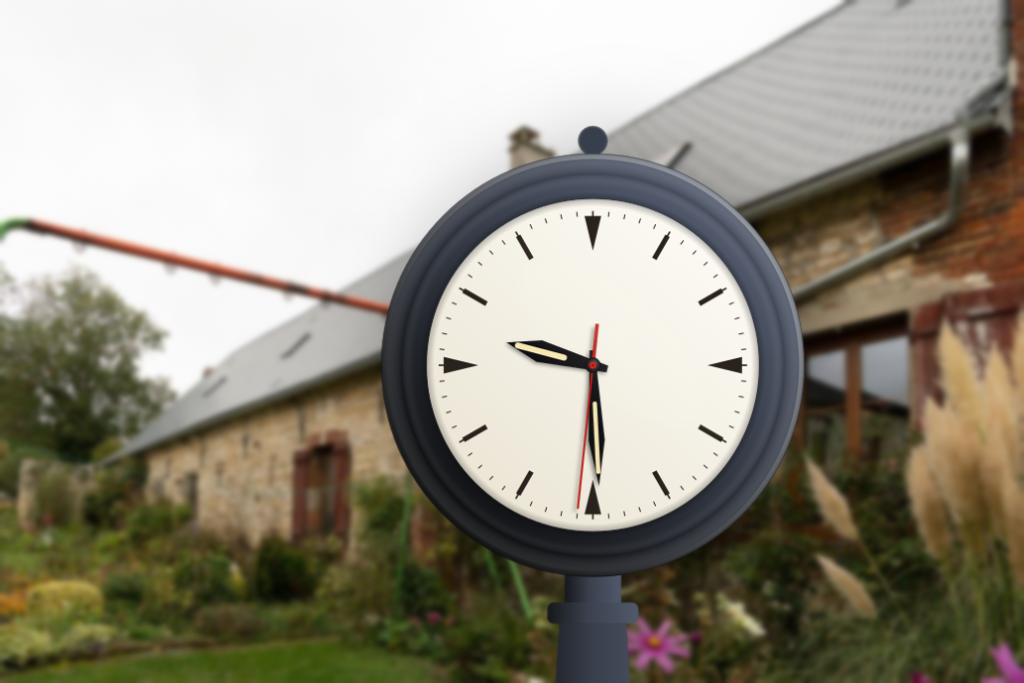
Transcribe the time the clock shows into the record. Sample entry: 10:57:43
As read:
9:29:31
